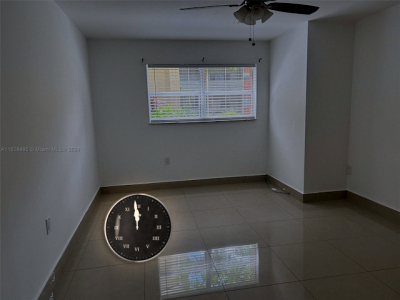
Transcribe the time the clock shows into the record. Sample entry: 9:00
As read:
11:59
